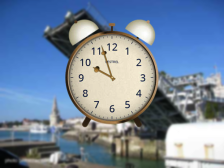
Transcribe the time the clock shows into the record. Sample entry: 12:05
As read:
9:57
